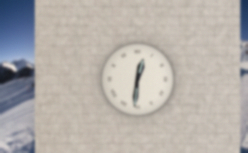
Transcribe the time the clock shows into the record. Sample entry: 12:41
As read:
12:31
